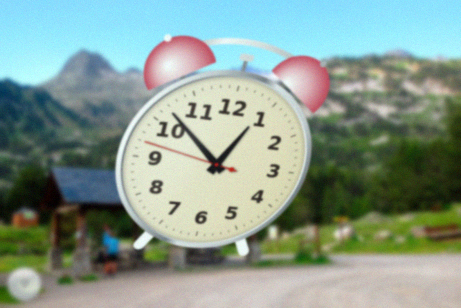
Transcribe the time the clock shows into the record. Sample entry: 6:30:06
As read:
12:51:47
